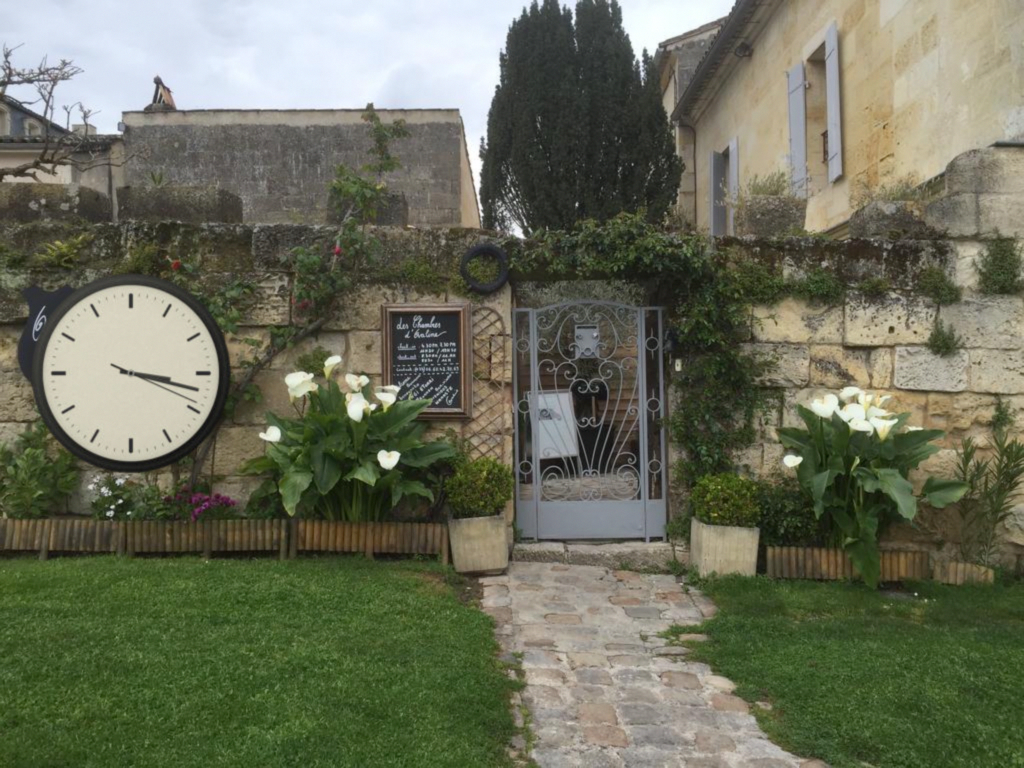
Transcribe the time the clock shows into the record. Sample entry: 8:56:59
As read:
3:17:19
